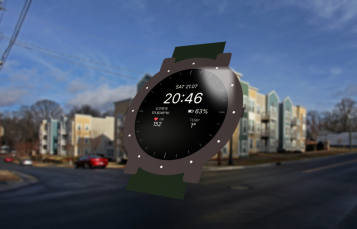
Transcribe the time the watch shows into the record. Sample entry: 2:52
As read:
20:46
